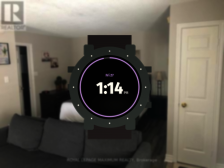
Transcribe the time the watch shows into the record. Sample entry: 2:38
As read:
1:14
